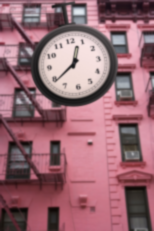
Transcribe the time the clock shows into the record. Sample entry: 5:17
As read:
12:39
